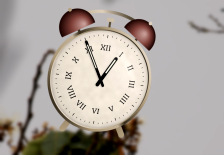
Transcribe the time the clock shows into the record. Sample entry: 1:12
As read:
12:55
